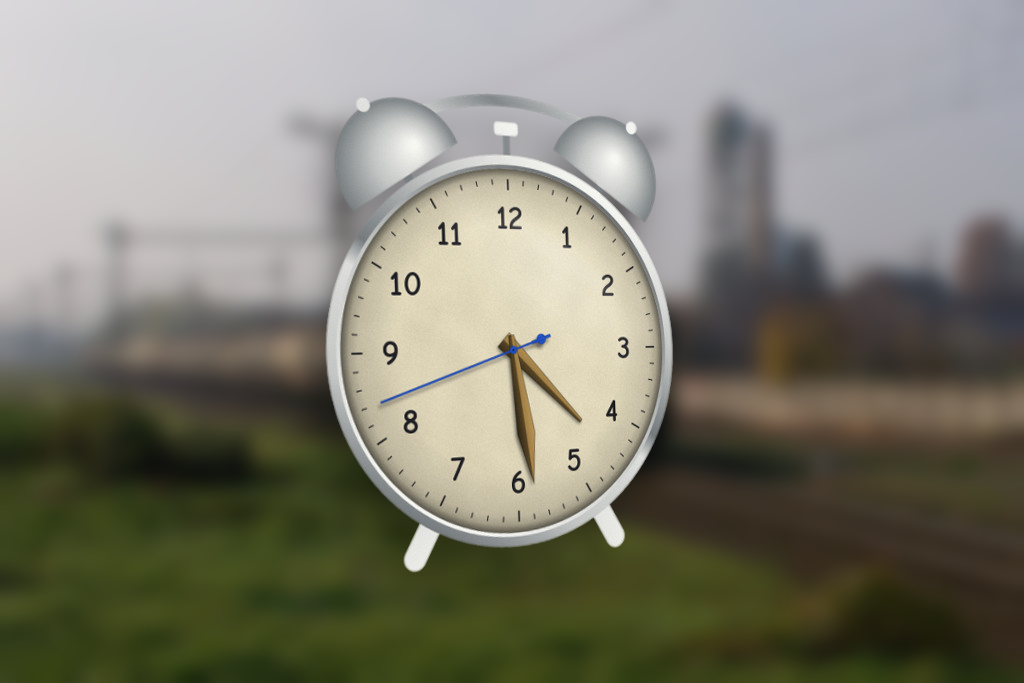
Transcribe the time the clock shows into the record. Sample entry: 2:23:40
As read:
4:28:42
